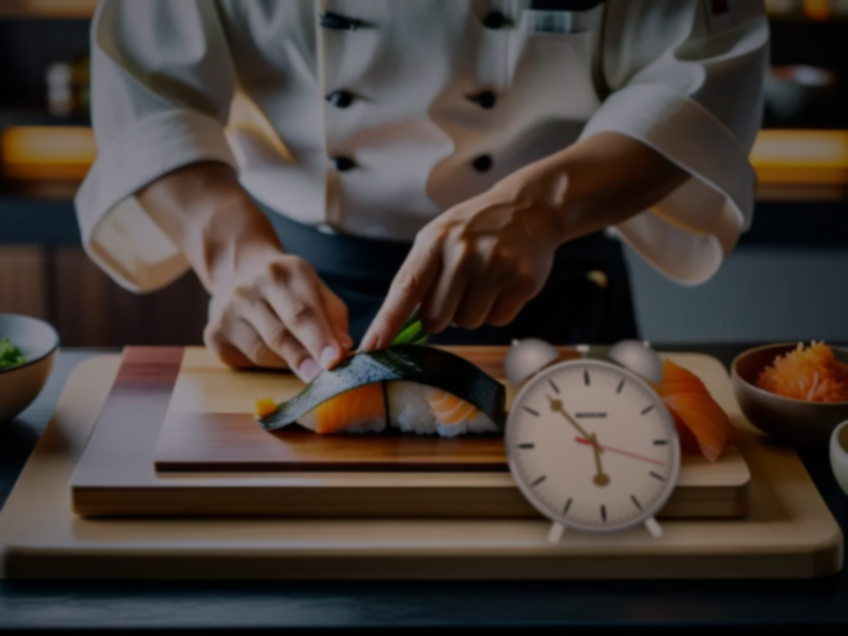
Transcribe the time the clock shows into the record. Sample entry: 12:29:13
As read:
5:53:18
